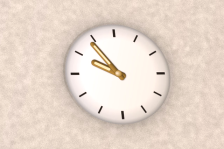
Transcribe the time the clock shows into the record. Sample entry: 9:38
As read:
9:54
